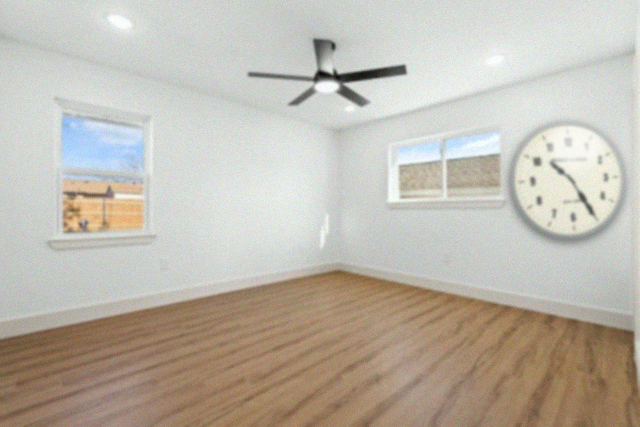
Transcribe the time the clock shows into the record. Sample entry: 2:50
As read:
10:25
